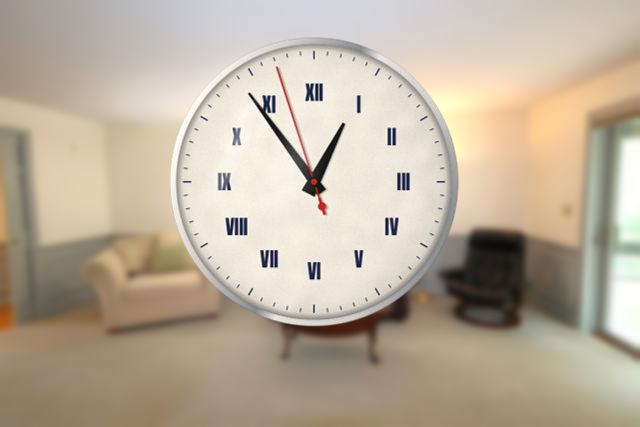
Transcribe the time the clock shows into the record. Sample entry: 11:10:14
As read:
12:53:57
